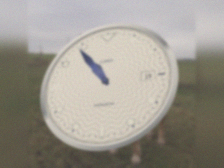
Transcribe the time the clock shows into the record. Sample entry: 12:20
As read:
10:54
